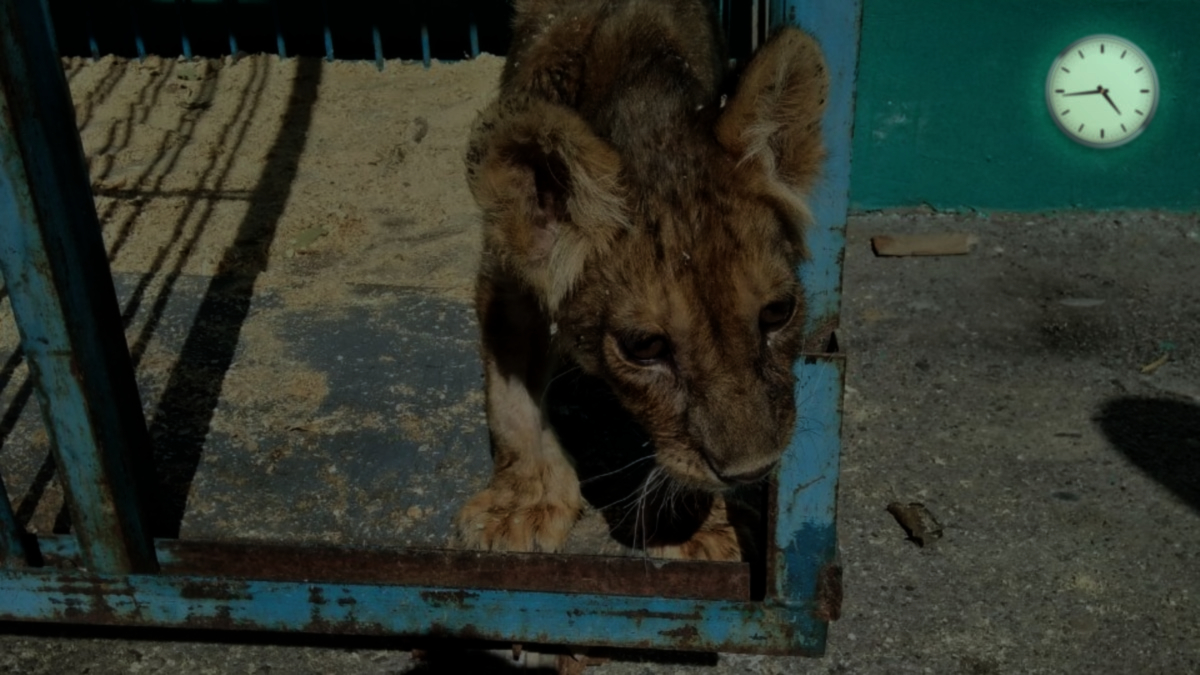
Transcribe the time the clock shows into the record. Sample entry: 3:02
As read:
4:44
